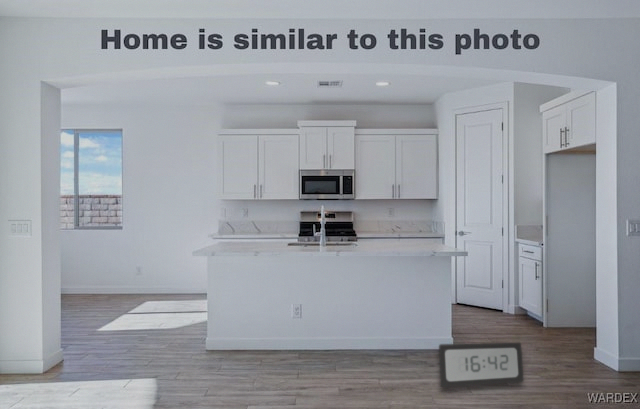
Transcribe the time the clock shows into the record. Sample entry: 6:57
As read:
16:42
